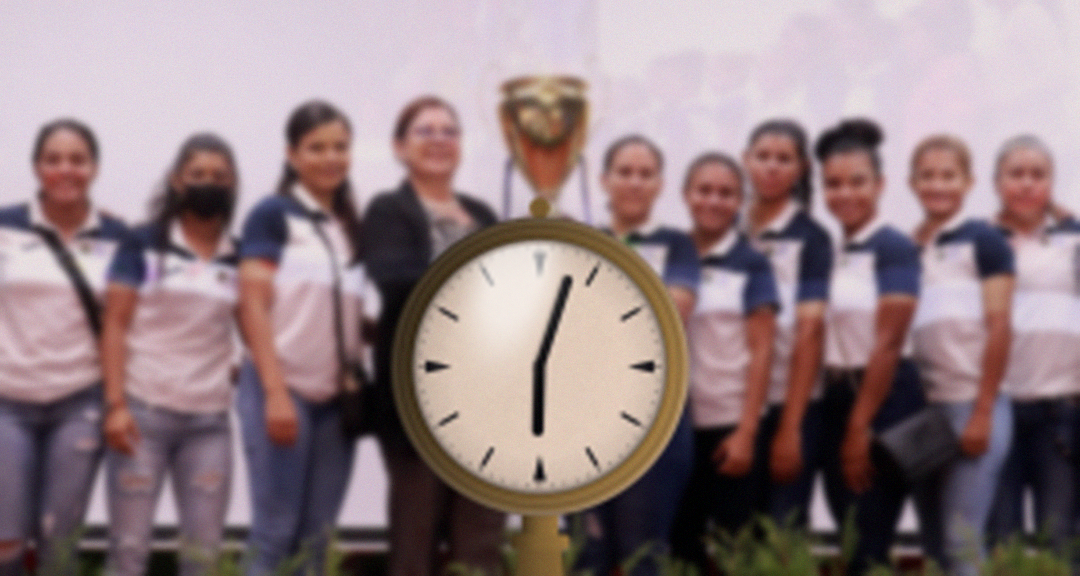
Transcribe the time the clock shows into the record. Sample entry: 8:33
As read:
6:03
